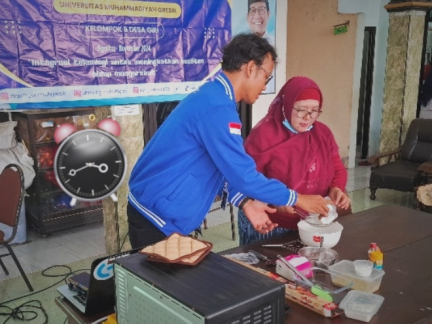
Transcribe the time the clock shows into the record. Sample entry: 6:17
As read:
3:42
